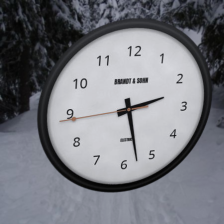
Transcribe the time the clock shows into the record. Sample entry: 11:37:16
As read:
2:27:44
